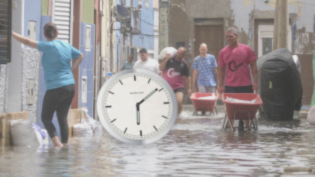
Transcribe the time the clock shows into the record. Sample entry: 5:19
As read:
6:09
